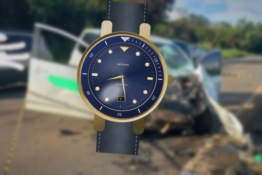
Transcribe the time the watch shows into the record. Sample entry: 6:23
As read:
8:28
